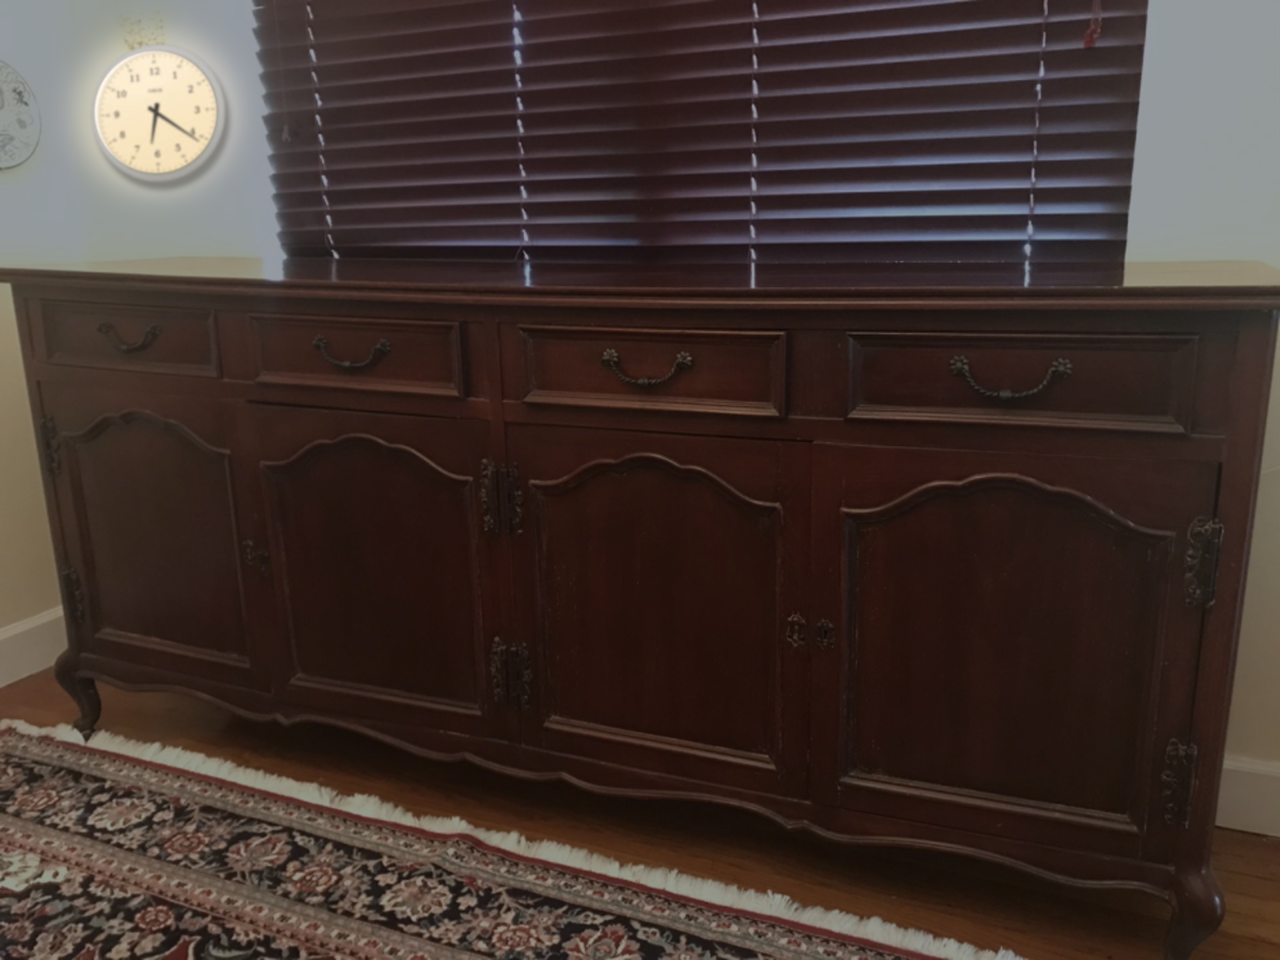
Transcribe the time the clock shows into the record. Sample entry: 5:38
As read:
6:21
